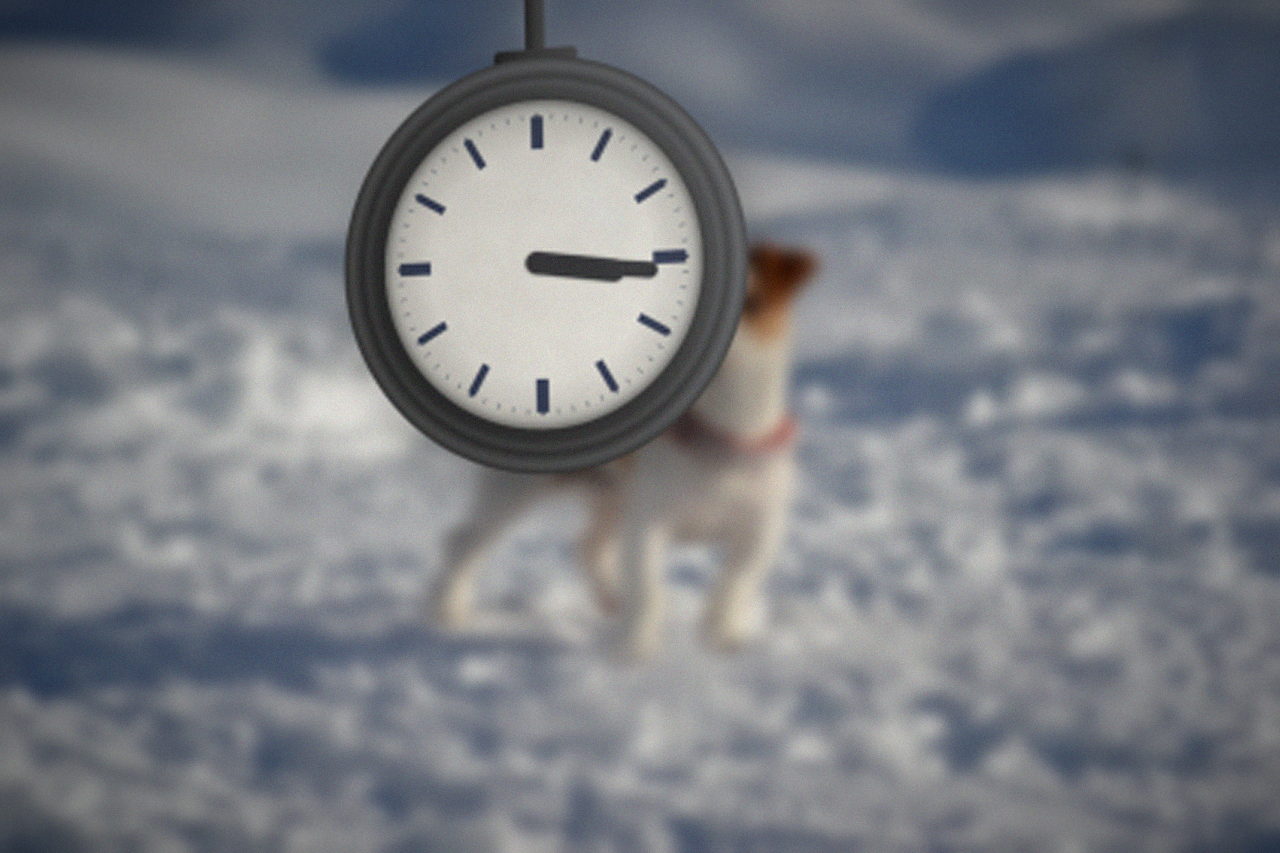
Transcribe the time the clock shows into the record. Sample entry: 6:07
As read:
3:16
